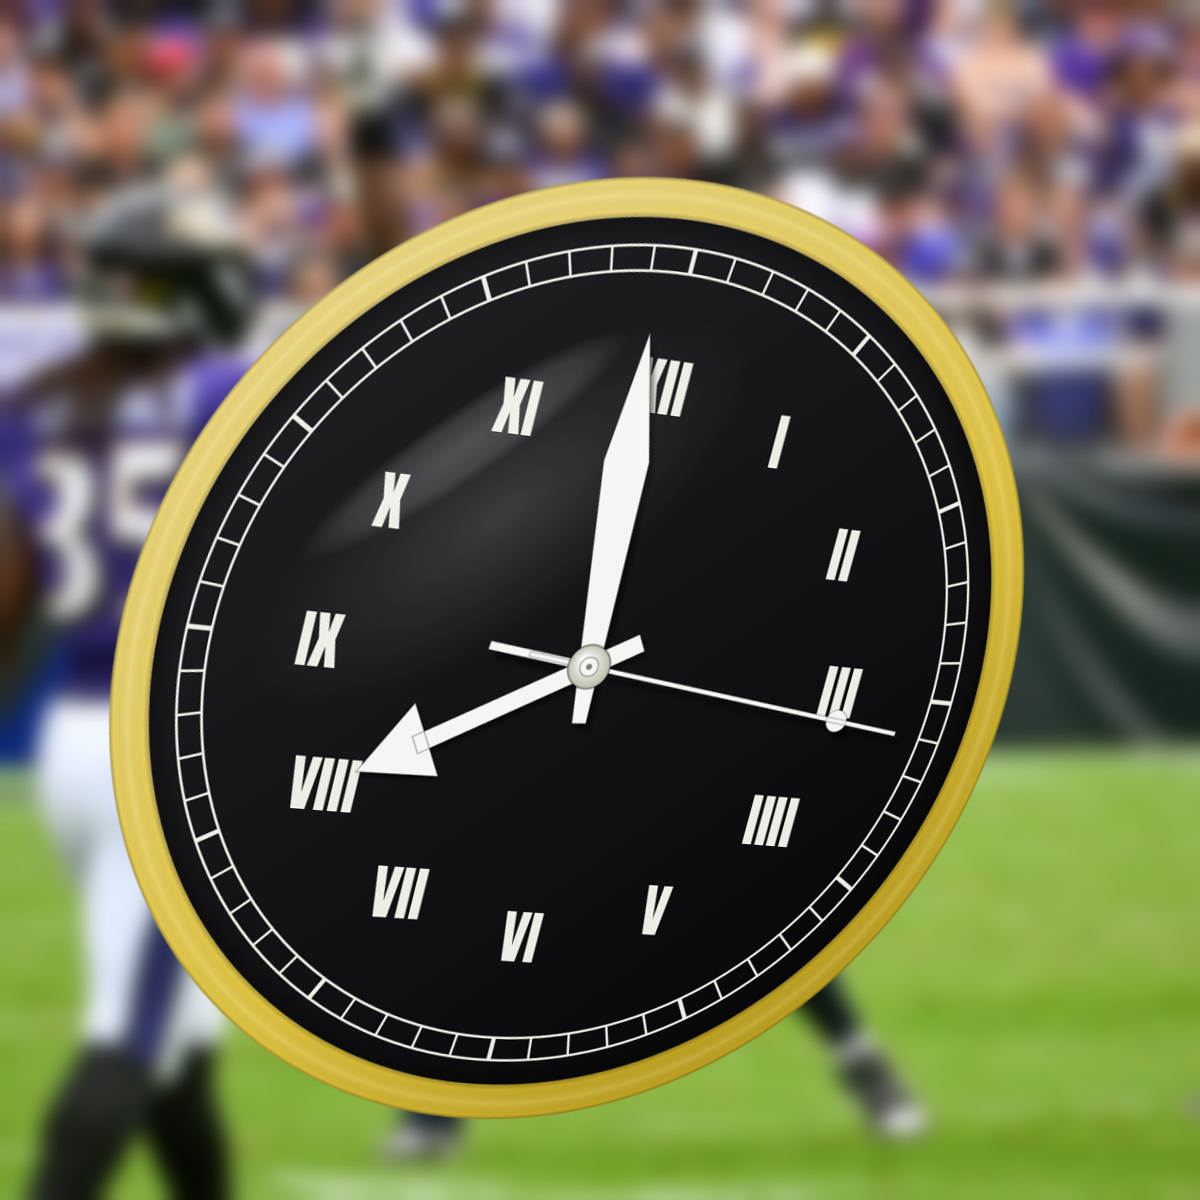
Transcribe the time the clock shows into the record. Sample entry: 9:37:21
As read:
7:59:16
